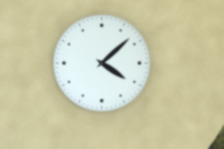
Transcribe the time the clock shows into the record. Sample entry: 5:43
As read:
4:08
